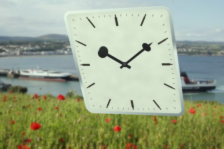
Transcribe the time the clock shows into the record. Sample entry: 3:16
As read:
10:09
